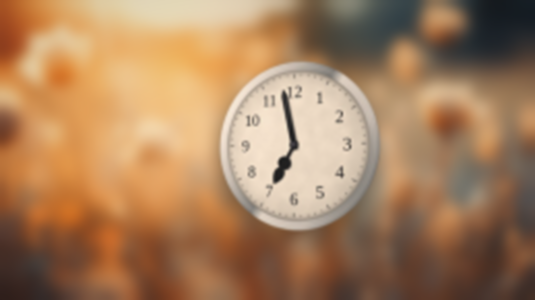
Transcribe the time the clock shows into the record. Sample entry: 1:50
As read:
6:58
